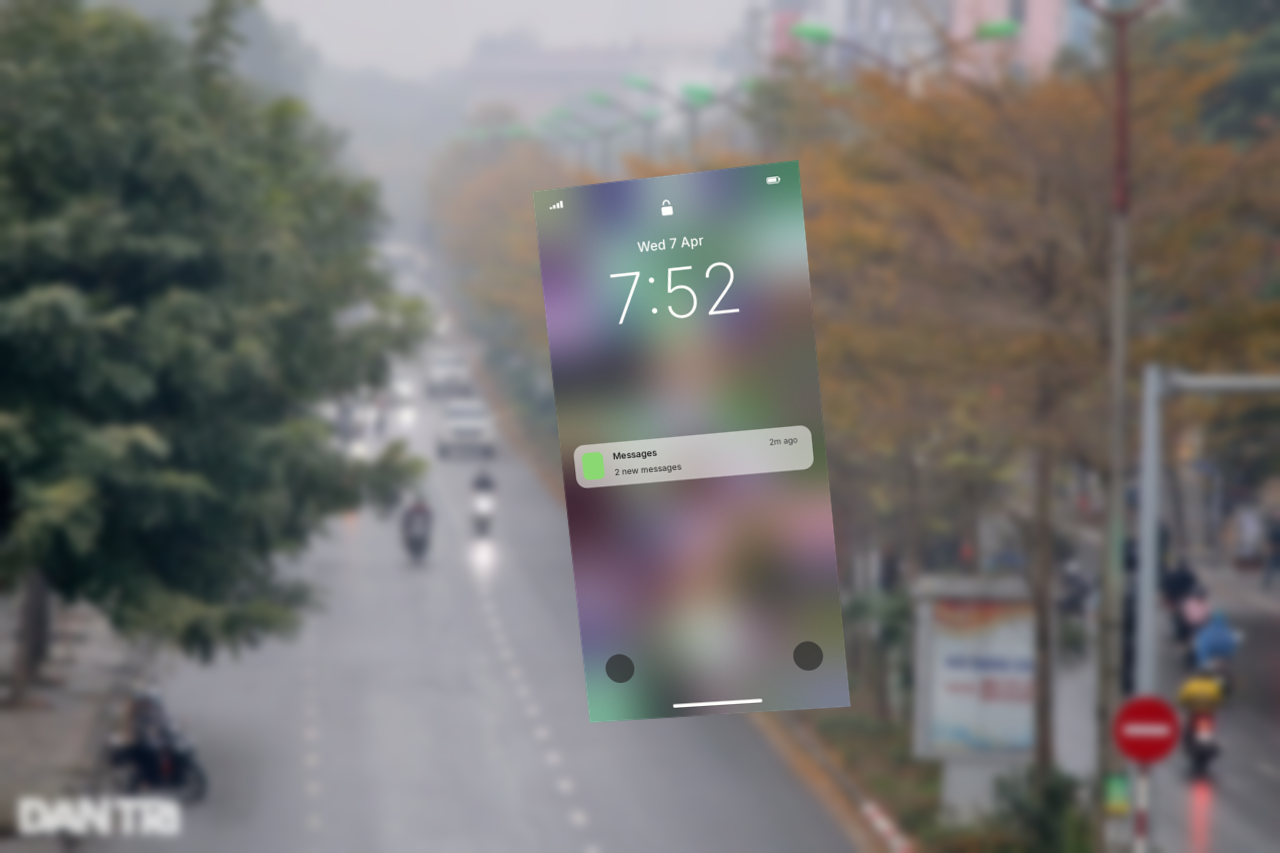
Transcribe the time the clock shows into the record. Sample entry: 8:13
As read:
7:52
